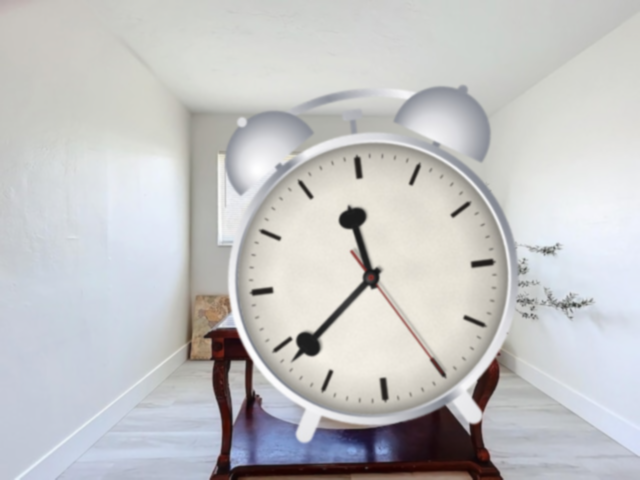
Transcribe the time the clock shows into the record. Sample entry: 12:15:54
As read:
11:38:25
